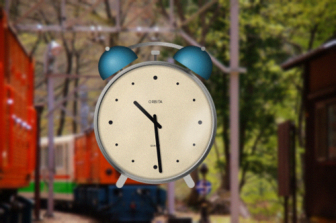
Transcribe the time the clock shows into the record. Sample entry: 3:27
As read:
10:29
